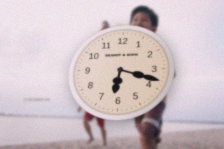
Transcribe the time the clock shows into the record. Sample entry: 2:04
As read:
6:18
